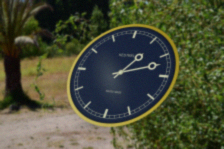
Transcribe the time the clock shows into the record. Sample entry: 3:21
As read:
1:12
